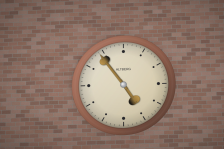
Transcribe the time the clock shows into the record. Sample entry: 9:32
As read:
4:54
